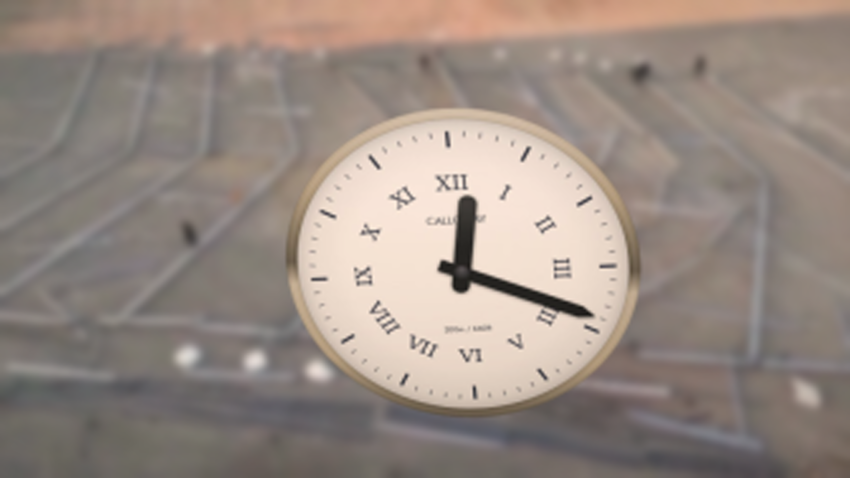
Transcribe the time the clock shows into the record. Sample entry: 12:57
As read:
12:19
